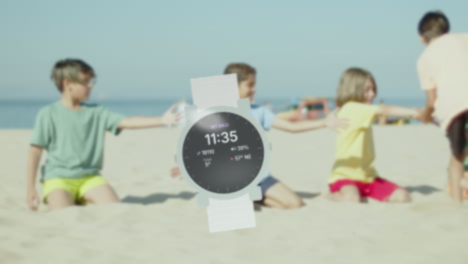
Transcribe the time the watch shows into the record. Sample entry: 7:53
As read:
11:35
